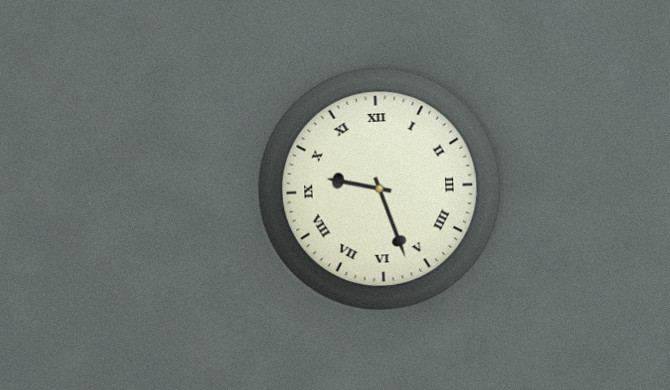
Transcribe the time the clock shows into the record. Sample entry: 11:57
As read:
9:27
